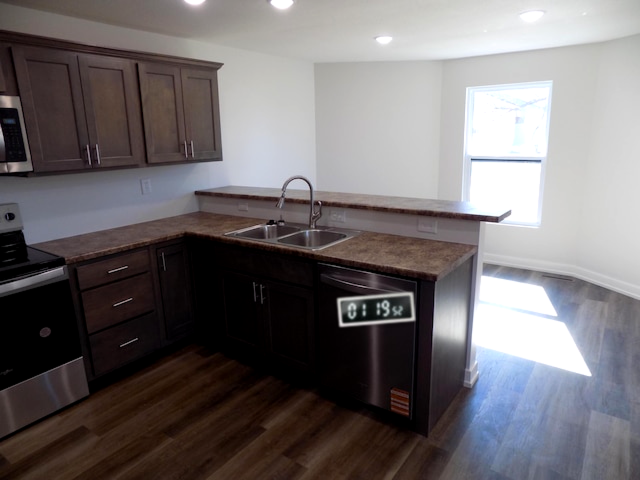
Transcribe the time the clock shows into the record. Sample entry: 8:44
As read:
1:19
